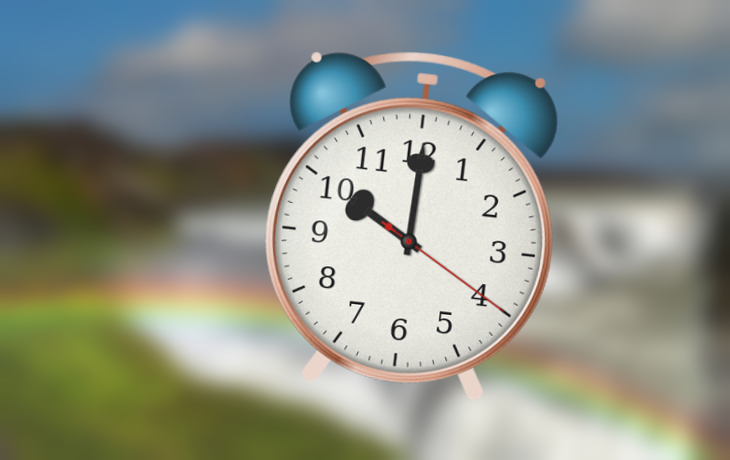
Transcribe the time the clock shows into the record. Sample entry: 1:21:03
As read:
10:00:20
